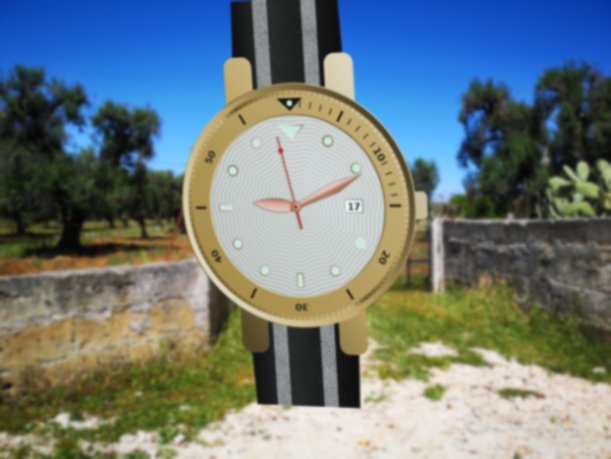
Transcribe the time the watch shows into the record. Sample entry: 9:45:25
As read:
9:10:58
